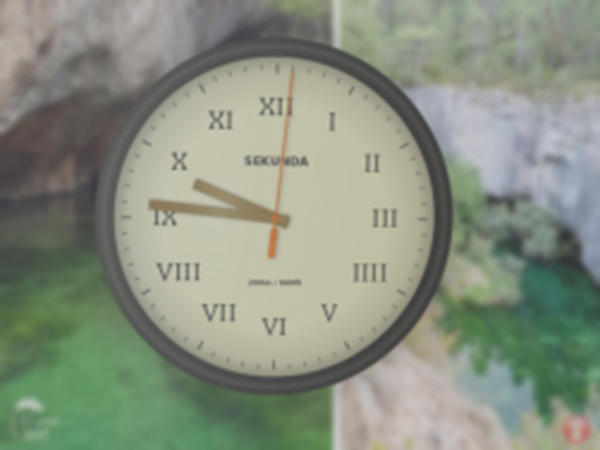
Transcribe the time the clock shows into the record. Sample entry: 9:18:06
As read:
9:46:01
